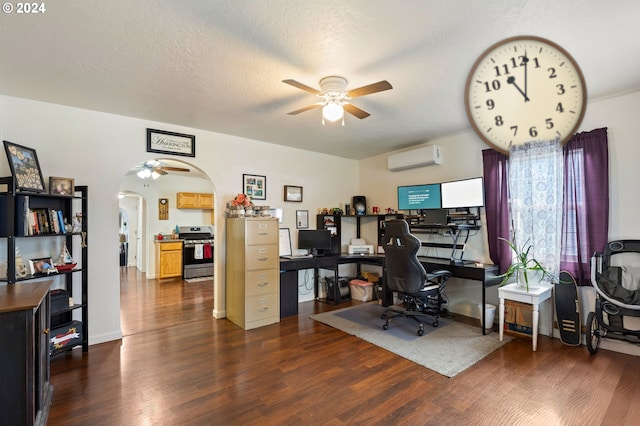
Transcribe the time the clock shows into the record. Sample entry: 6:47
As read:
11:02
